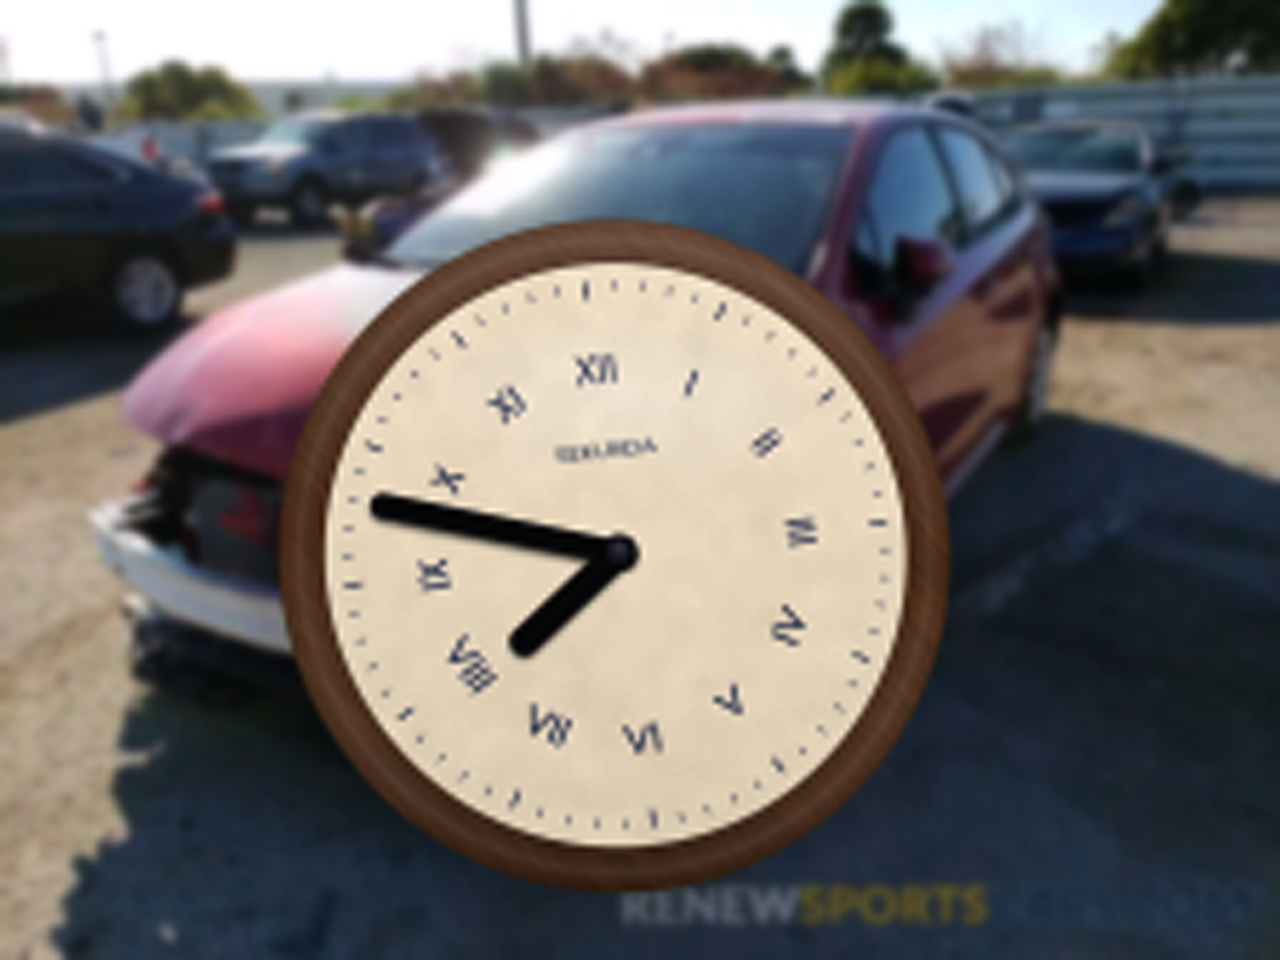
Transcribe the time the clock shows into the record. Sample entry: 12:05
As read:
7:48
